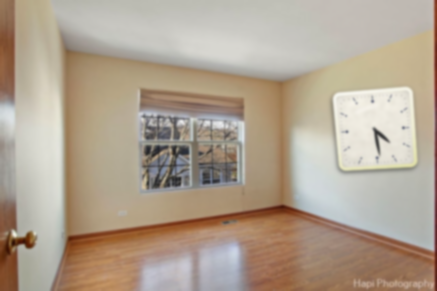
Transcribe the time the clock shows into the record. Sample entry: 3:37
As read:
4:29
